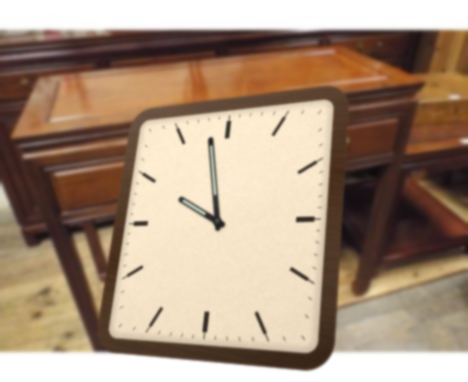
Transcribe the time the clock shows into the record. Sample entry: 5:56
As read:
9:58
